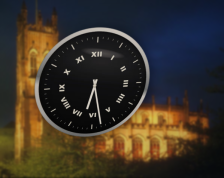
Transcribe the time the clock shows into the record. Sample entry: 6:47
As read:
6:28
